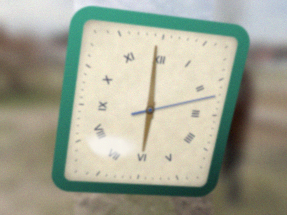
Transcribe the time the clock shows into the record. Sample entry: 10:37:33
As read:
5:59:12
